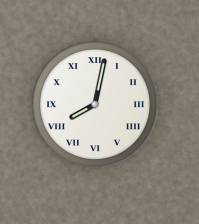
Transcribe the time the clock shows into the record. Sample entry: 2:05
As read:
8:02
